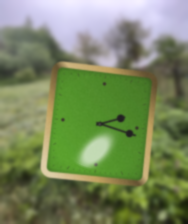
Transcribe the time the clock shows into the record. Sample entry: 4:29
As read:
2:17
